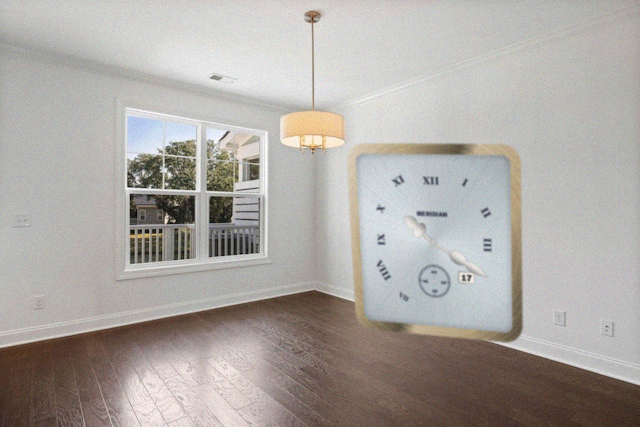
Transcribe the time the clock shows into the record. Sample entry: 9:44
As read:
10:20
